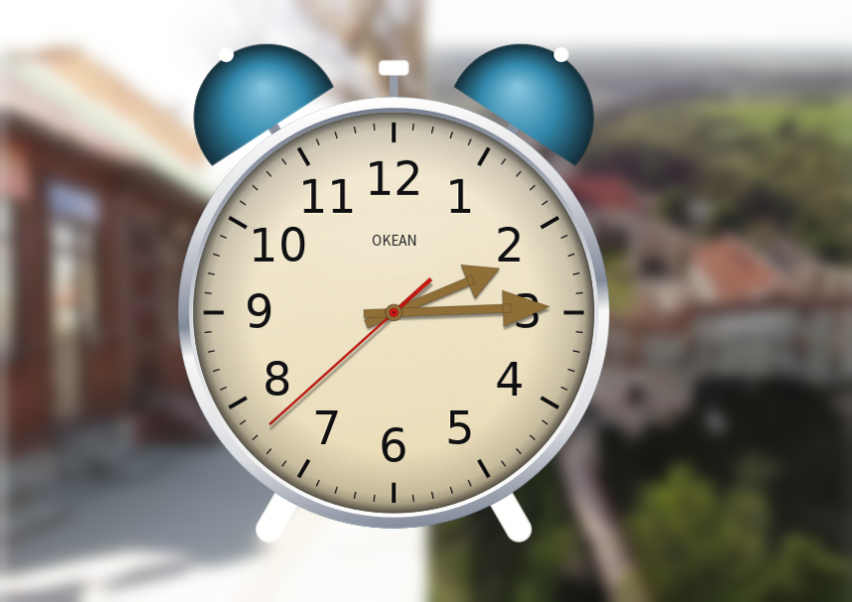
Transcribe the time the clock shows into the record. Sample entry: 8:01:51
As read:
2:14:38
